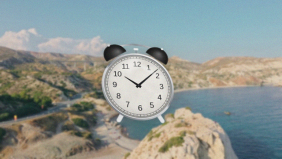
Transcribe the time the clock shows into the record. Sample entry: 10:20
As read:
10:08
